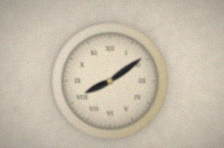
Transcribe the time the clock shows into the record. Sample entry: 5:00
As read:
8:09
